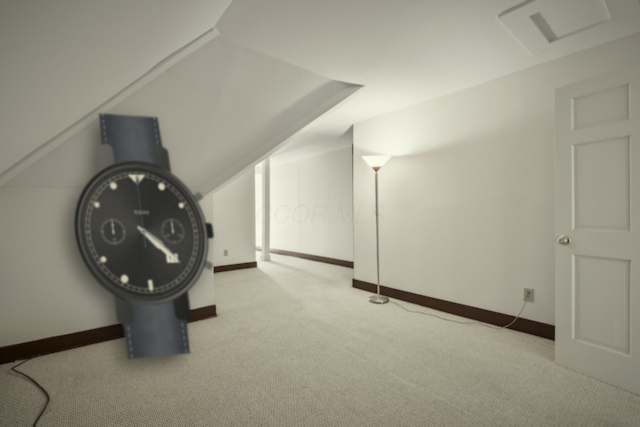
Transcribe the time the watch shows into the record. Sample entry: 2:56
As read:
4:22
